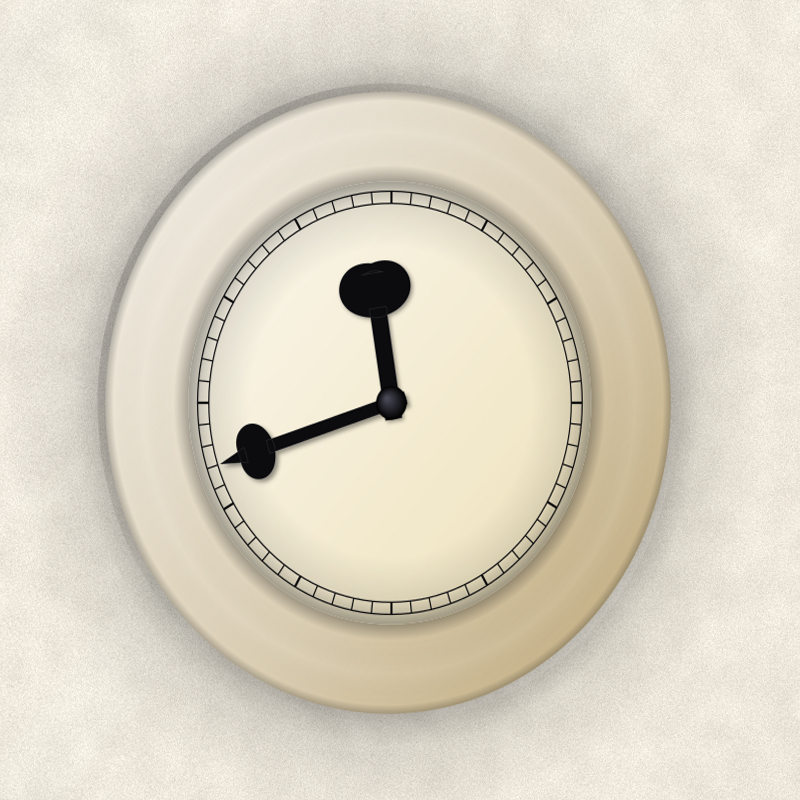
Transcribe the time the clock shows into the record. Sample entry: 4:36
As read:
11:42
